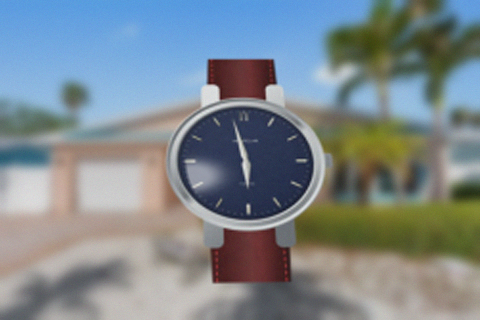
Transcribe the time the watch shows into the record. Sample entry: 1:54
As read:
5:58
